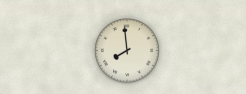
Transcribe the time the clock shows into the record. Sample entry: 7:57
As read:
7:59
